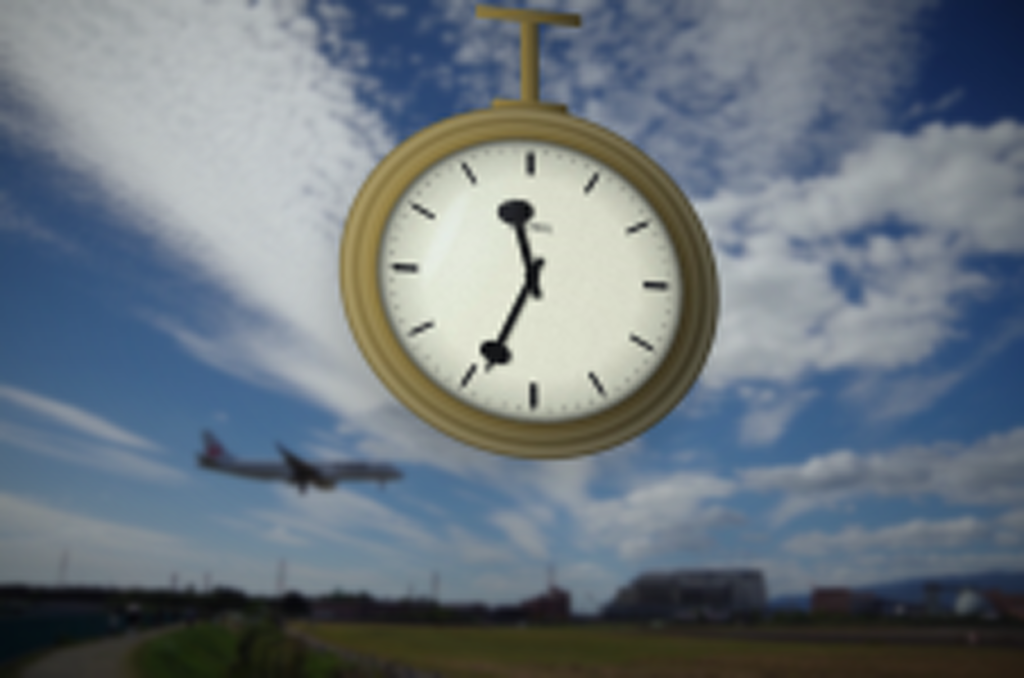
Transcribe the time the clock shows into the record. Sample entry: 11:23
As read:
11:34
